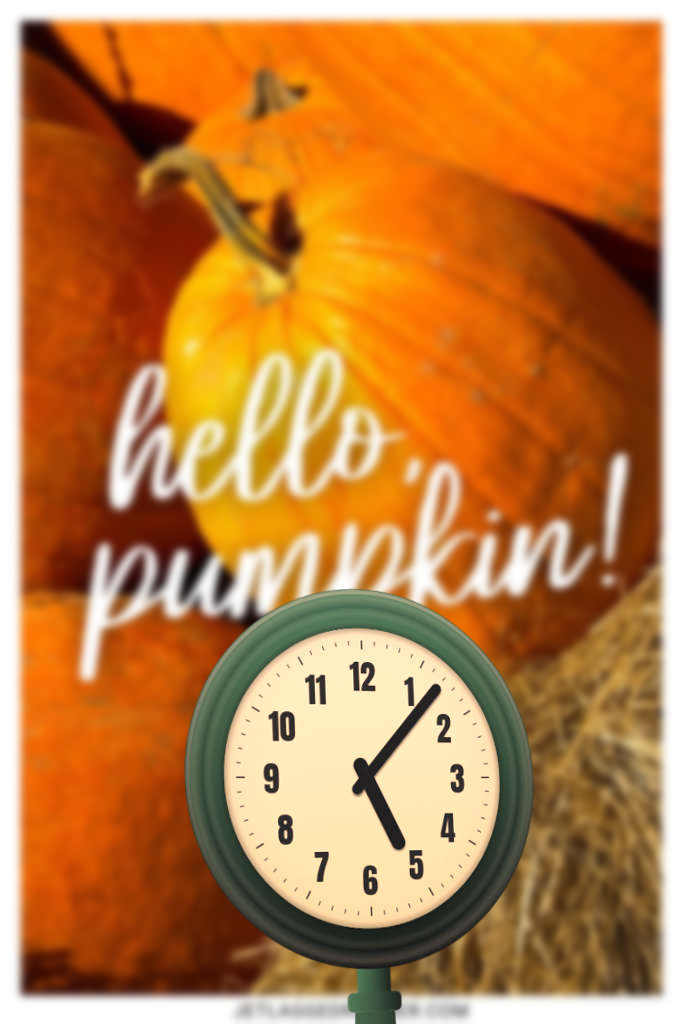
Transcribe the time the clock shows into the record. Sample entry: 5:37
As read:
5:07
